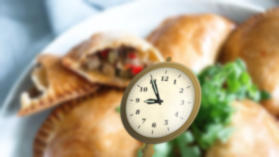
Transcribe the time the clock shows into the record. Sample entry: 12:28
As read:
8:55
